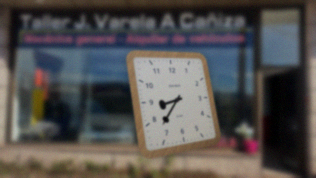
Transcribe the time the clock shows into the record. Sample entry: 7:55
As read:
8:37
